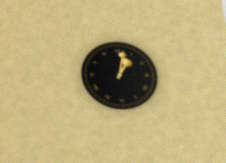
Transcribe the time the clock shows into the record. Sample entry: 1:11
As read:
1:02
